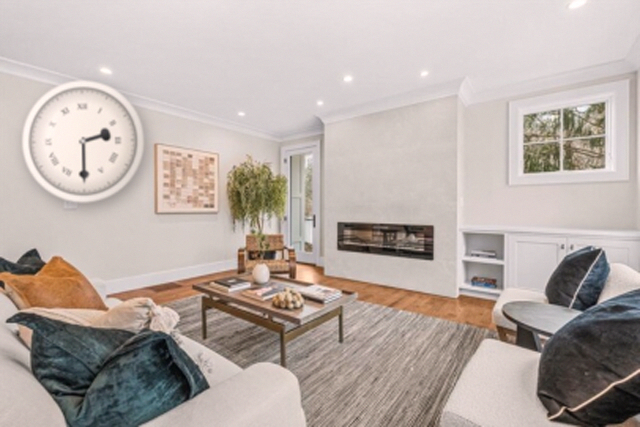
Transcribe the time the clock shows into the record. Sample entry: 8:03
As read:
2:30
